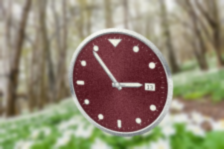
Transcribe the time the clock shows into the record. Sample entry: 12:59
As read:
2:54
